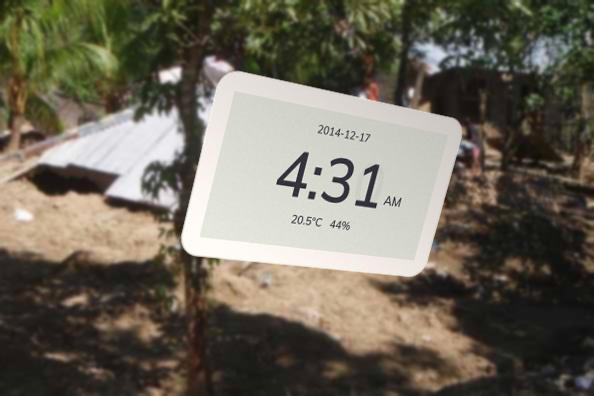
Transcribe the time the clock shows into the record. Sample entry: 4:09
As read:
4:31
